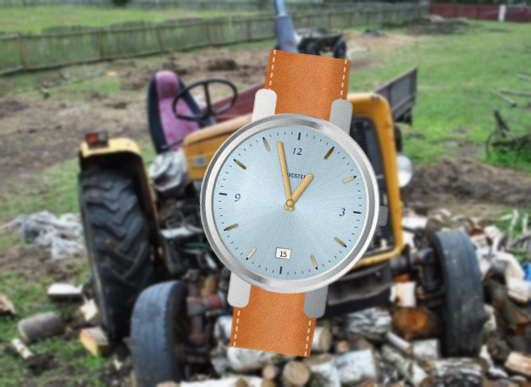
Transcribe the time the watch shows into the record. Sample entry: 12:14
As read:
12:57
